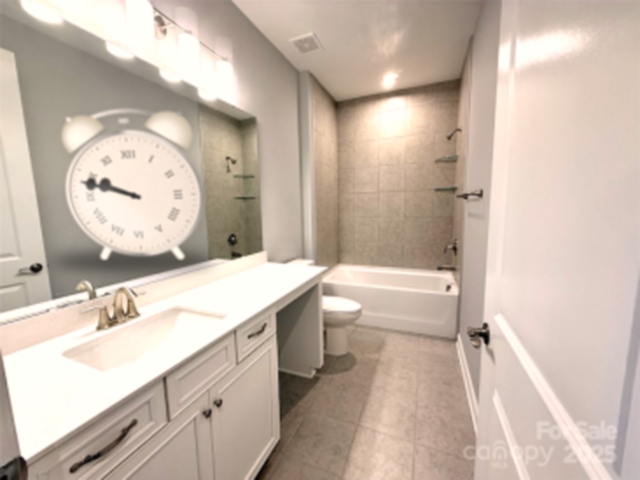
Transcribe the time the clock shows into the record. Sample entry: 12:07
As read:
9:48
